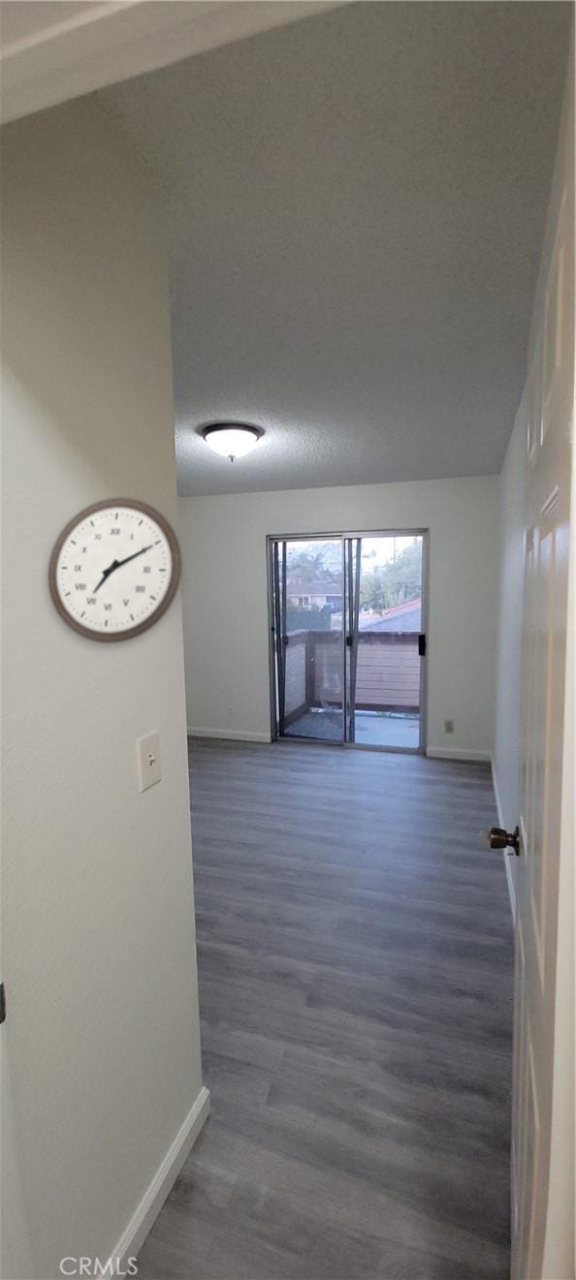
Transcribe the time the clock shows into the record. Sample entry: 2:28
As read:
7:10
